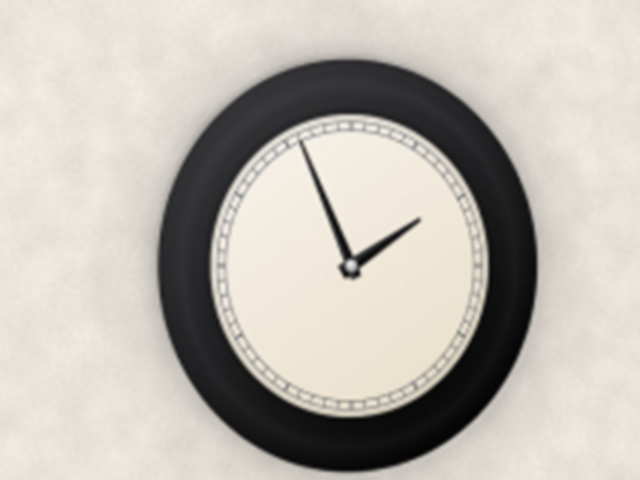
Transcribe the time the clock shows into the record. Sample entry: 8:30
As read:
1:56
